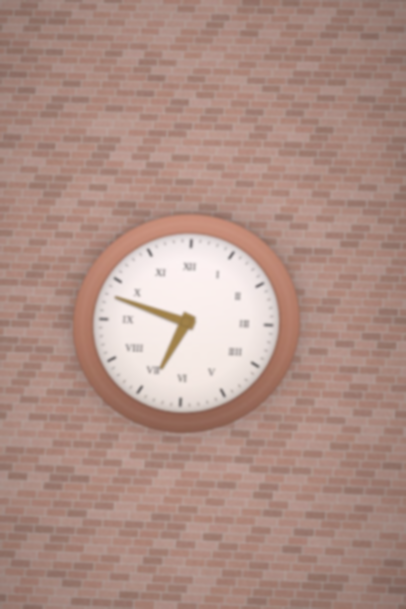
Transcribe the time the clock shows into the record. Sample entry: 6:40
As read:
6:48
